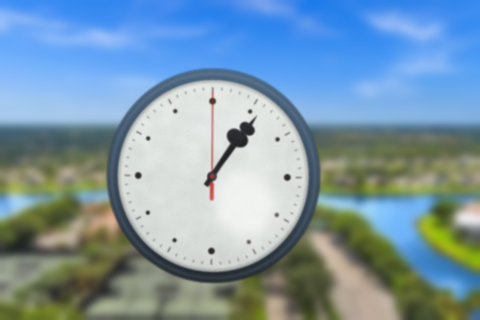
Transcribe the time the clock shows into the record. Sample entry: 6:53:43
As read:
1:06:00
